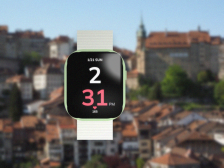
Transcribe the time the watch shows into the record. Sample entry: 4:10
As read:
2:31
